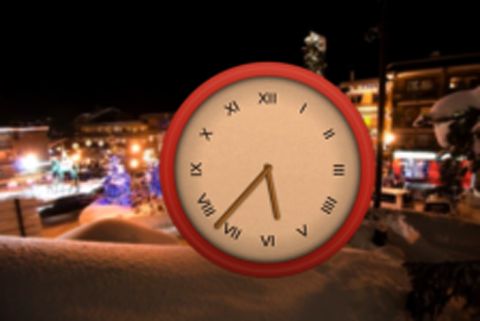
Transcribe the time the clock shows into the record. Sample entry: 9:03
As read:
5:37
